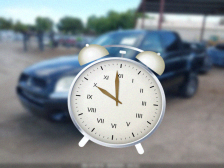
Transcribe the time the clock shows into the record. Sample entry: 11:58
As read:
9:59
